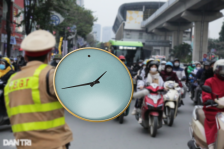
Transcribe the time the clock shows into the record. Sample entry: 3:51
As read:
1:44
